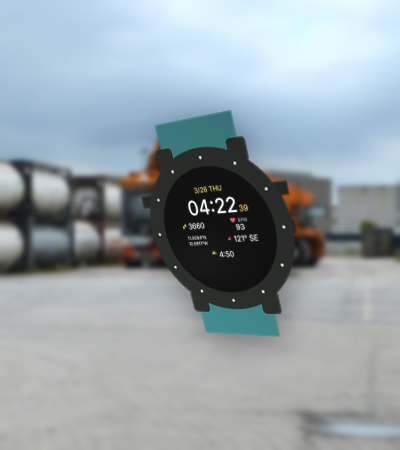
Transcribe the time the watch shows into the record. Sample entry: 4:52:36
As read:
4:22:39
